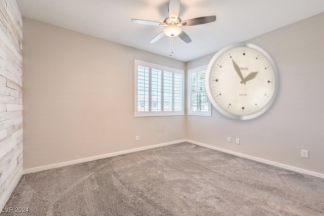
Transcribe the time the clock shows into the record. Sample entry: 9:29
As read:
1:55
